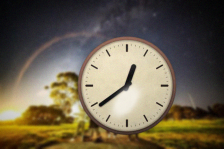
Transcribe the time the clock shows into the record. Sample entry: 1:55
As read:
12:39
